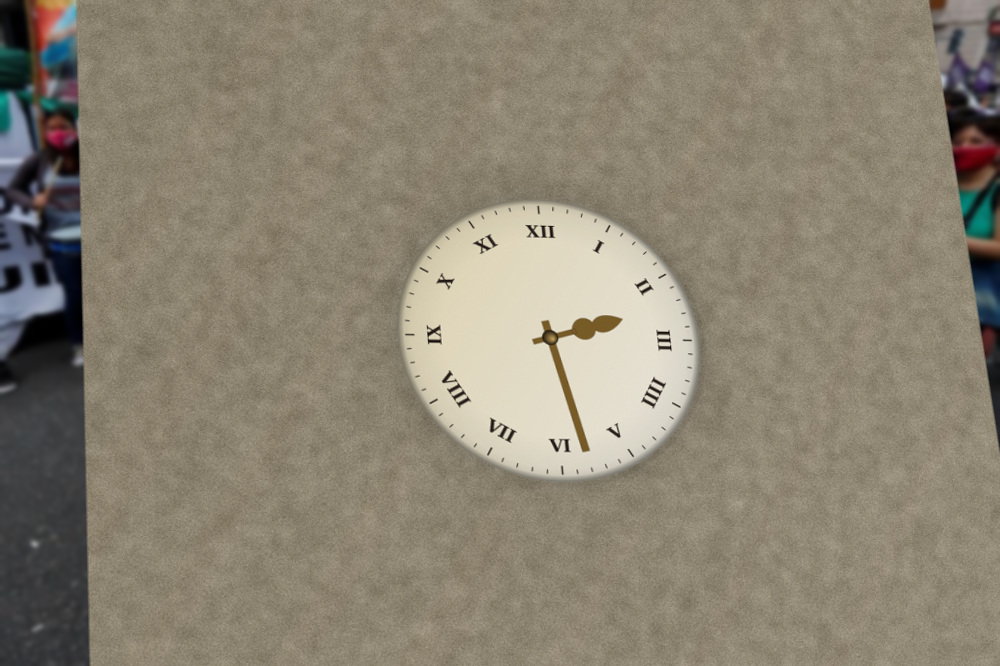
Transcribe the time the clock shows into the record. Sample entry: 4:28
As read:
2:28
